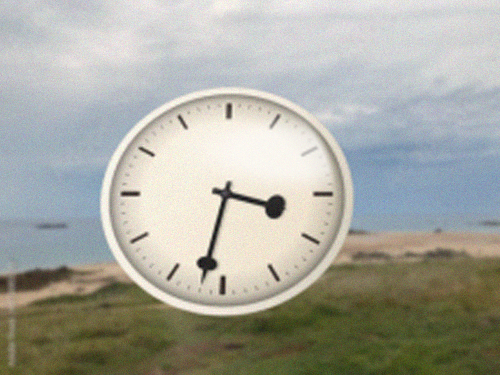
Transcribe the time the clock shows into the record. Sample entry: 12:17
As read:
3:32
